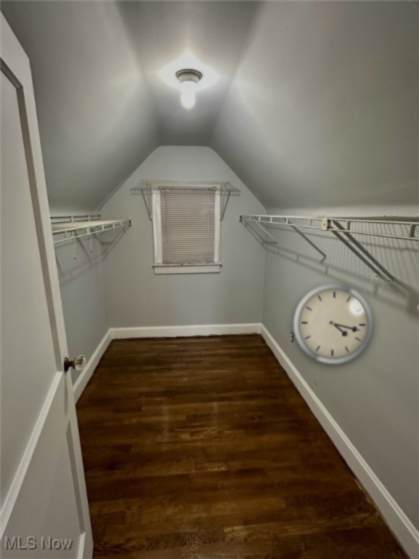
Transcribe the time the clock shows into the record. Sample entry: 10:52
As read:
4:17
